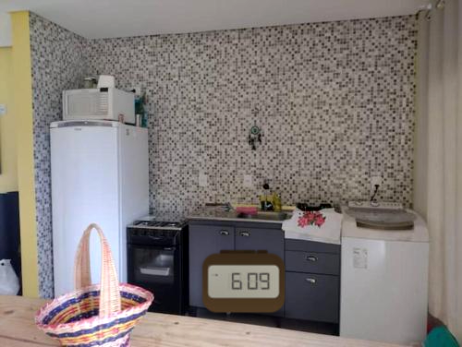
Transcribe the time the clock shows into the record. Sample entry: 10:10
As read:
6:09
